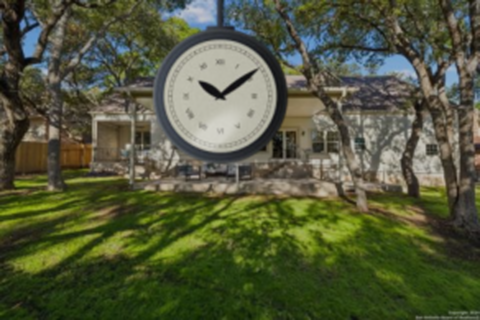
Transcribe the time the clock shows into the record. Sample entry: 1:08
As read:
10:09
